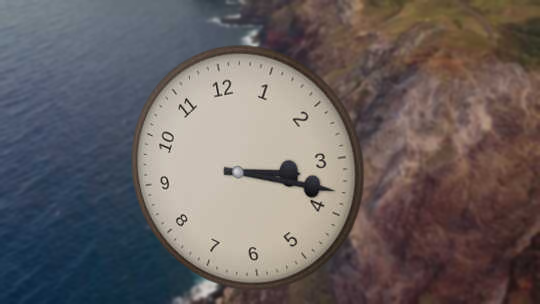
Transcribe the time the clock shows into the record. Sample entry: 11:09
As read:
3:18
